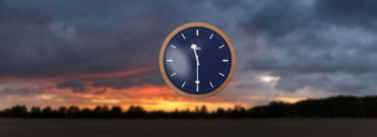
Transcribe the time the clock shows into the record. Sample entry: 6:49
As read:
11:30
